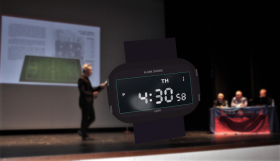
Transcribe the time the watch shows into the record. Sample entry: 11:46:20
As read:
4:30:58
